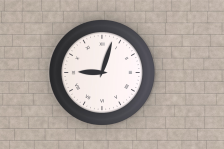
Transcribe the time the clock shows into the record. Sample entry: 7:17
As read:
9:03
